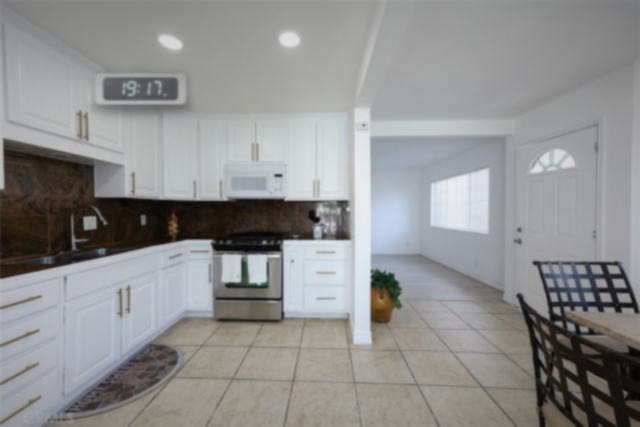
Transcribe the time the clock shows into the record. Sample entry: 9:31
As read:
19:17
